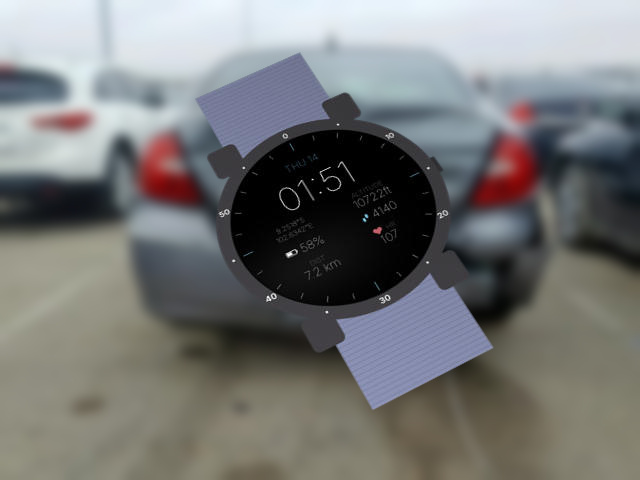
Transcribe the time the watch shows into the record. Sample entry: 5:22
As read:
1:51
